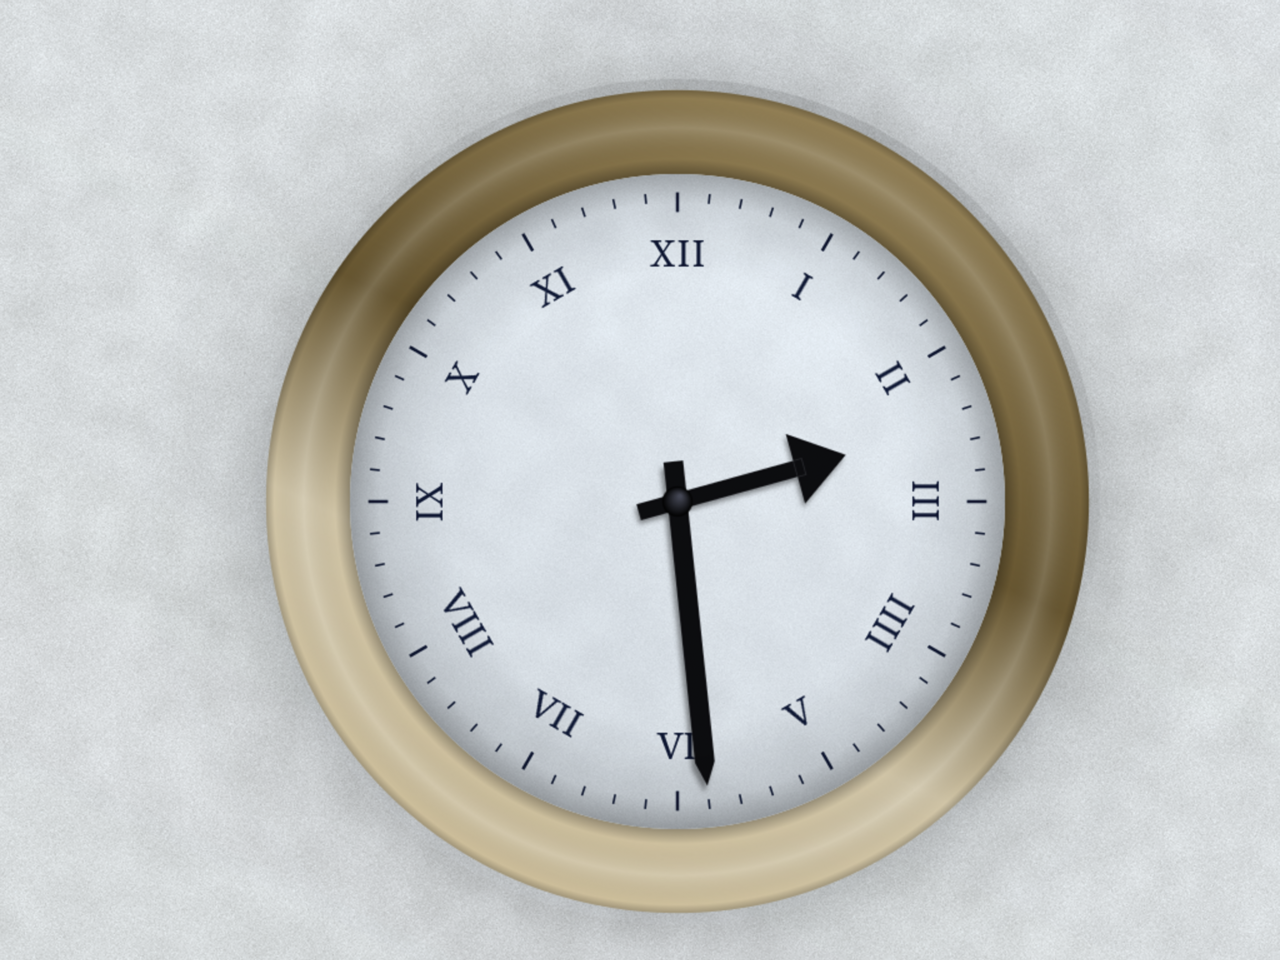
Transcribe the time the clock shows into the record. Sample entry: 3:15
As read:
2:29
